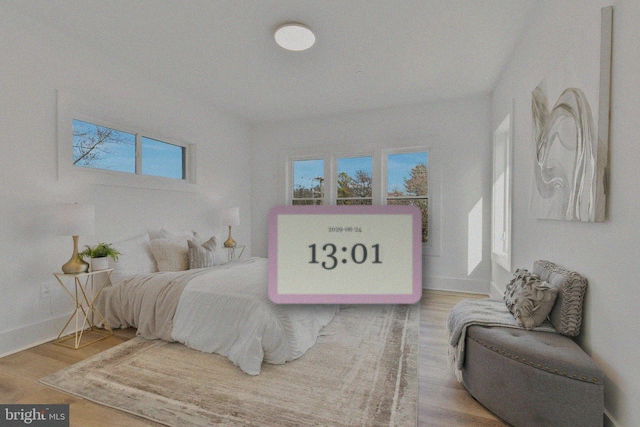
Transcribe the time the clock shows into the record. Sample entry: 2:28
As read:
13:01
